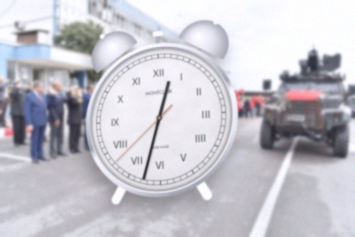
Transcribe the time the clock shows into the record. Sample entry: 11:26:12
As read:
12:32:38
